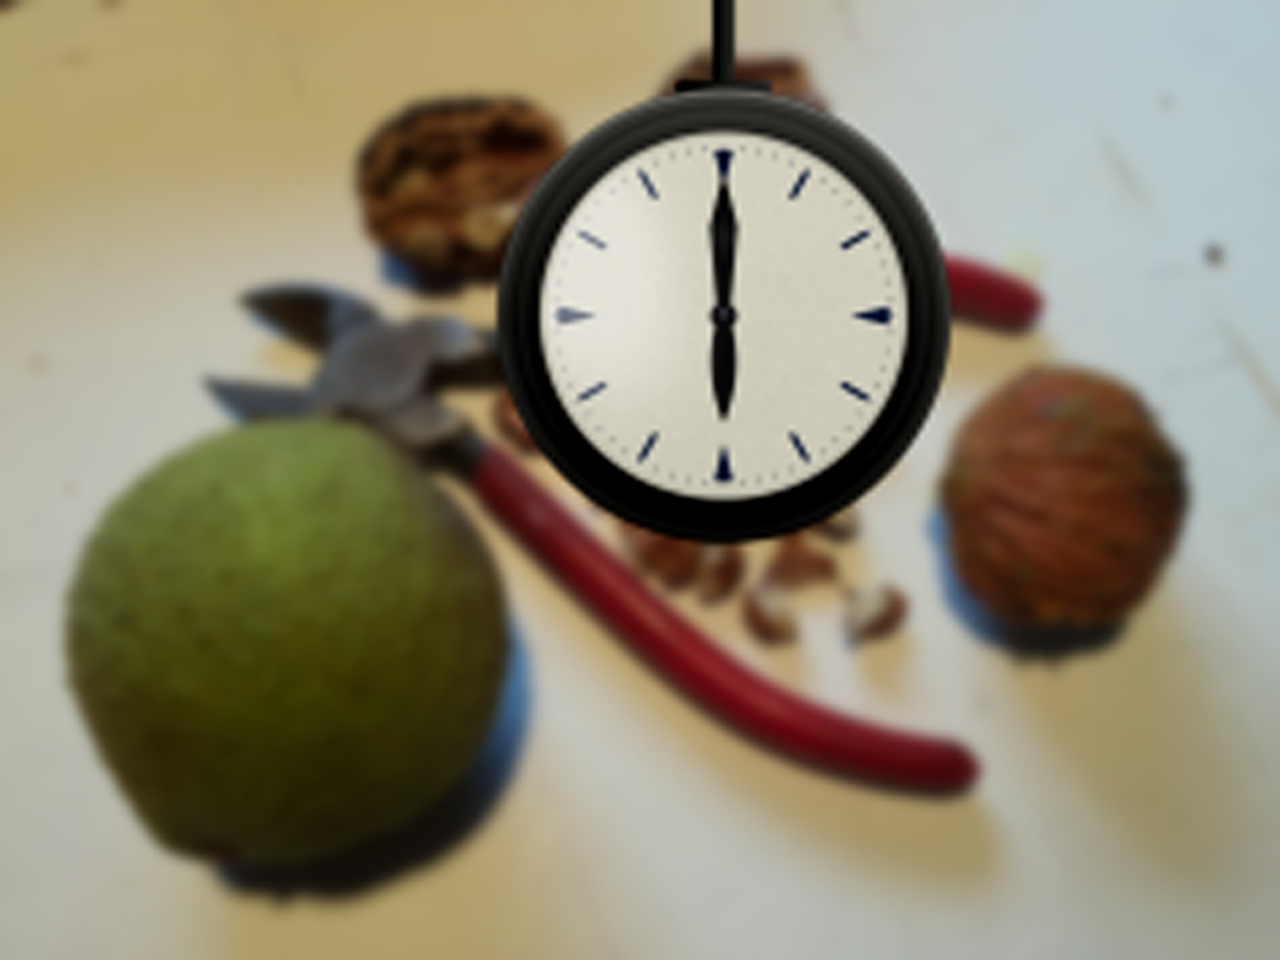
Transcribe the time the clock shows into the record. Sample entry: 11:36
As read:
6:00
